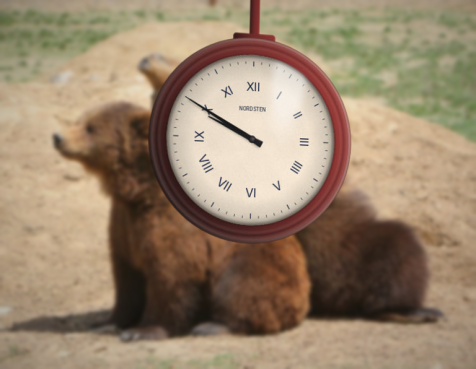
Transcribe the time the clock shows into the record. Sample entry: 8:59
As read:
9:50
